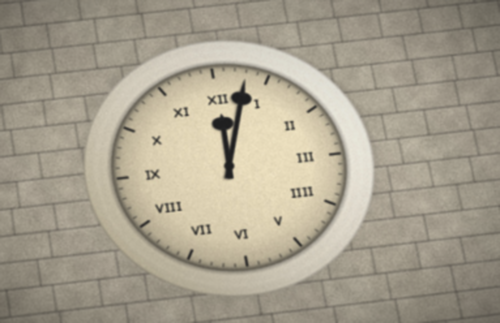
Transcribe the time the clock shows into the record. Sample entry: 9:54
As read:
12:03
